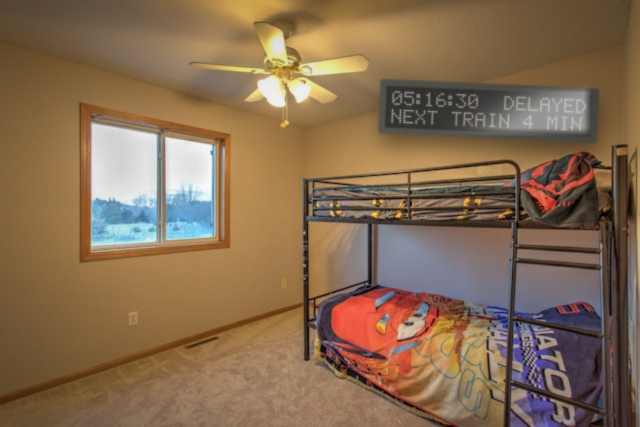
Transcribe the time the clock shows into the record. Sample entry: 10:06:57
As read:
5:16:30
